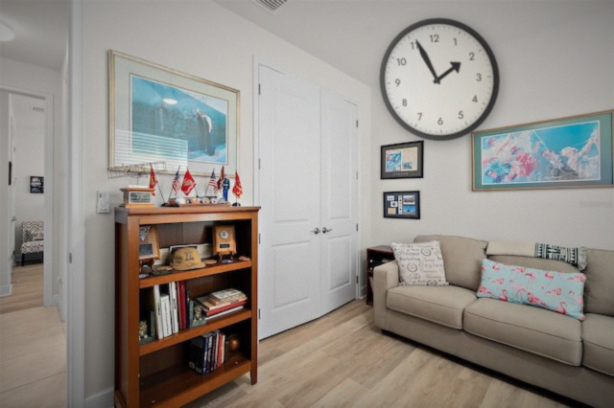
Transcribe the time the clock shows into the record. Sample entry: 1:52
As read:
1:56
